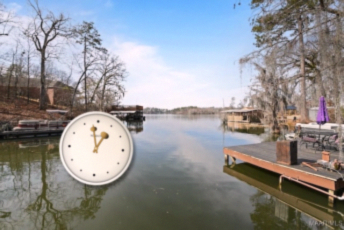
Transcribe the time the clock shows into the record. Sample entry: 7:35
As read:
12:58
